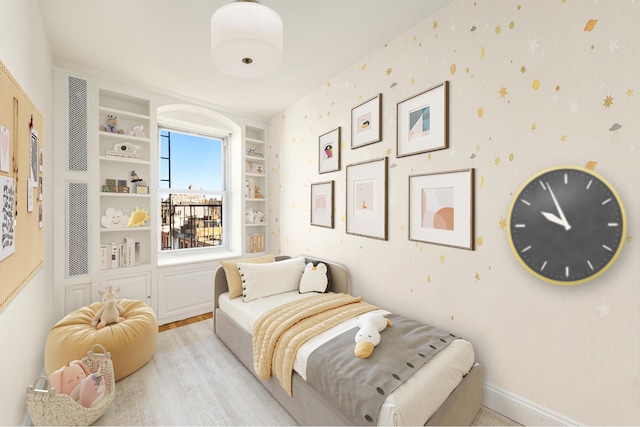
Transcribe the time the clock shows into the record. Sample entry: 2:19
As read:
9:56
